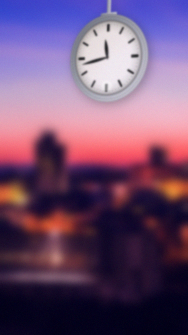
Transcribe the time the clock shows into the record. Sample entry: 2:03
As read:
11:43
